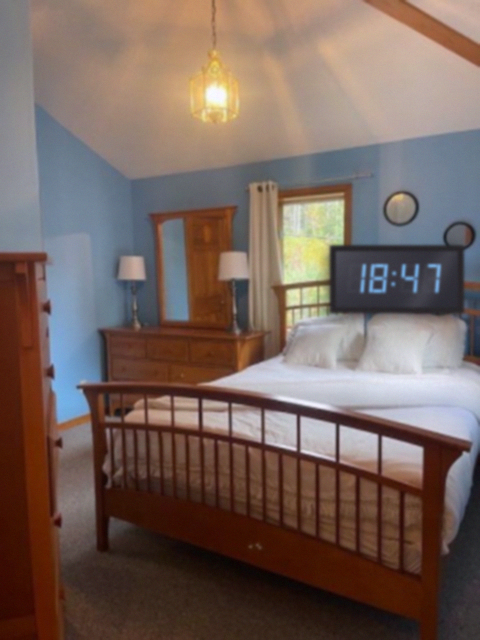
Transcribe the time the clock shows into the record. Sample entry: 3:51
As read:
18:47
